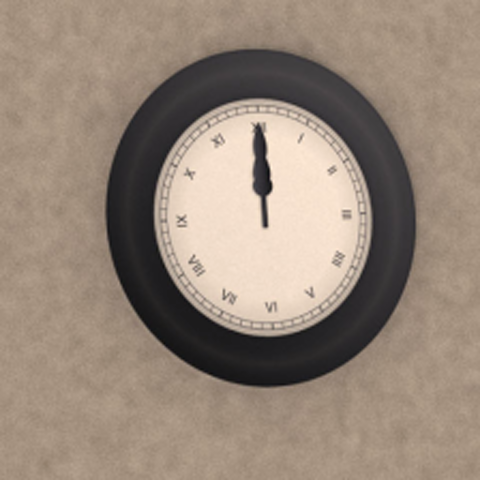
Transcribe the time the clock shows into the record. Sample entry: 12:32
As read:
12:00
